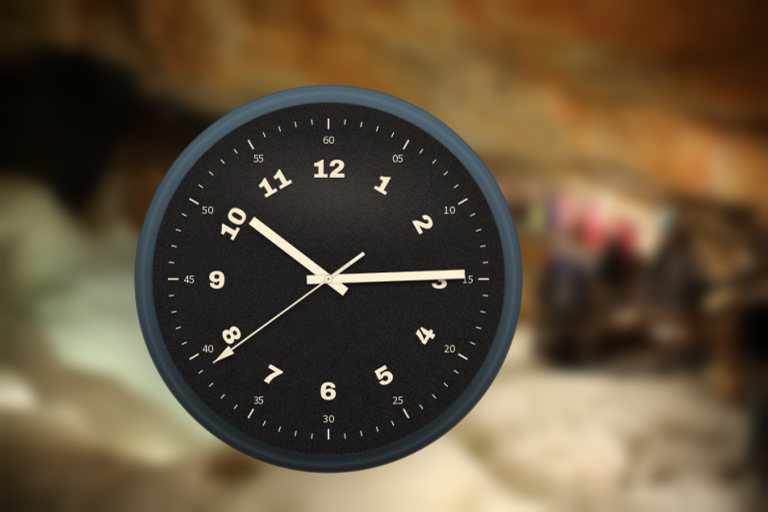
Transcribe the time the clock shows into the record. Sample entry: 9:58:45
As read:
10:14:39
